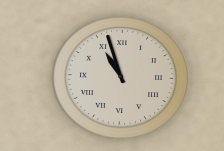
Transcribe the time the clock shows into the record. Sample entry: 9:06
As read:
10:57
